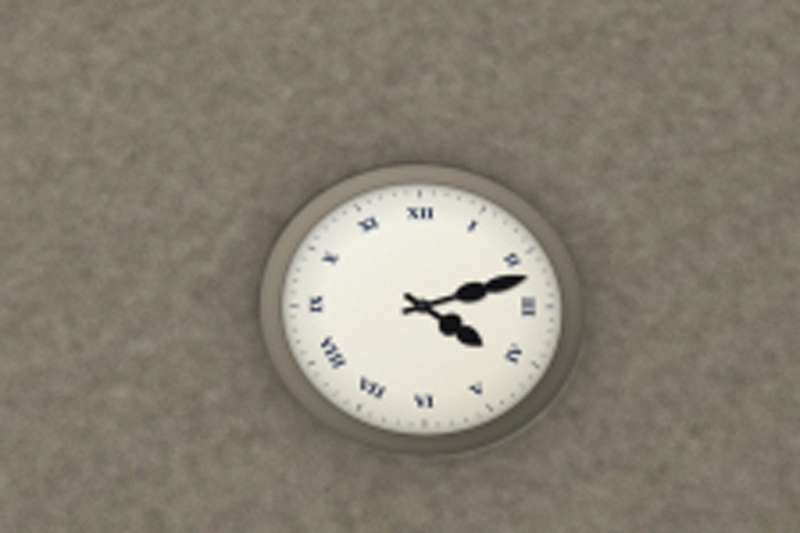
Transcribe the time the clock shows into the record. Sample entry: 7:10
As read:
4:12
